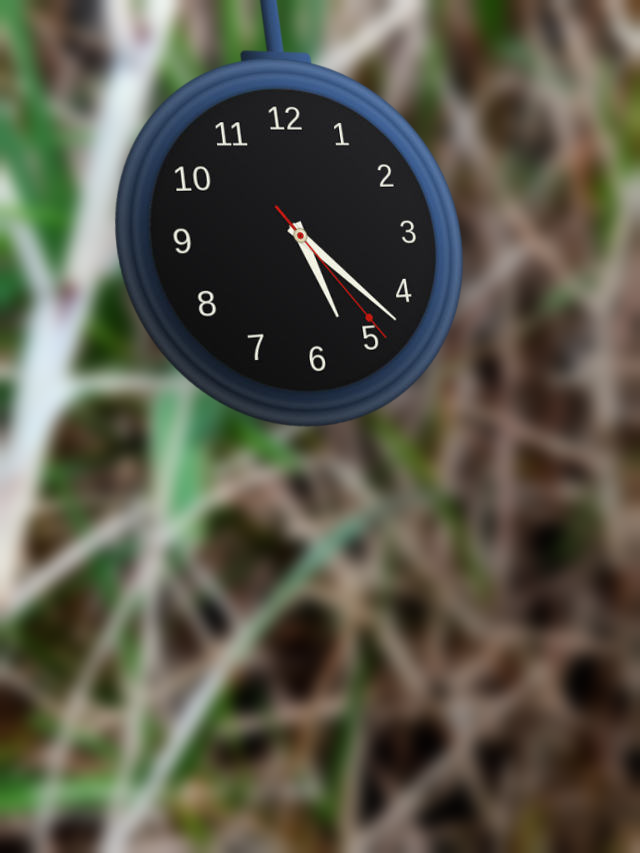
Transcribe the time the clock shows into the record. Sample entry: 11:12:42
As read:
5:22:24
